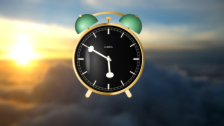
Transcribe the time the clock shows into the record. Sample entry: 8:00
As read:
5:50
